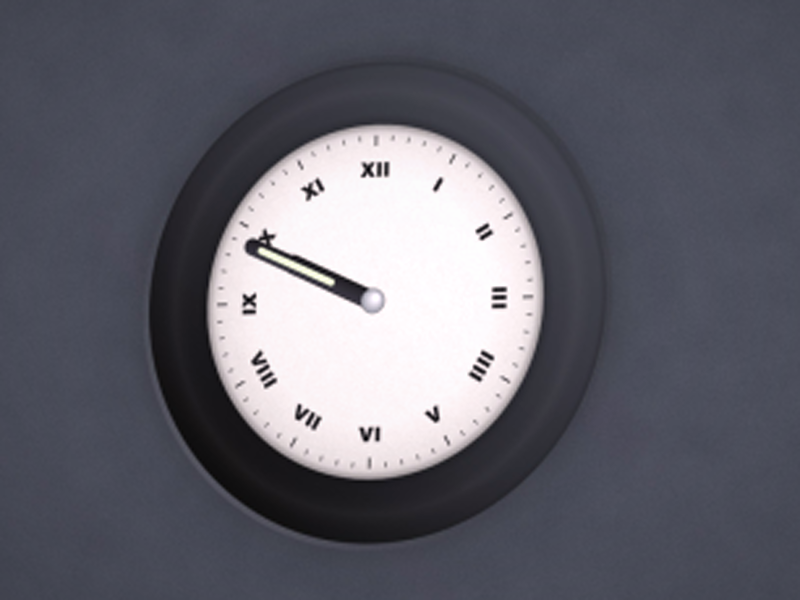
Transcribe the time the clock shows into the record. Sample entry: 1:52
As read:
9:49
